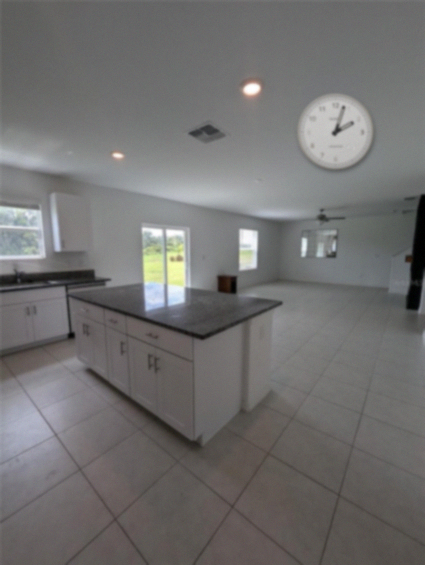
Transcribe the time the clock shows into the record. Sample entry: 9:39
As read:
2:03
